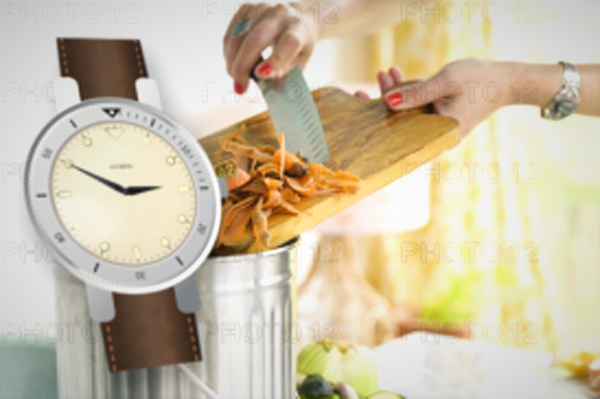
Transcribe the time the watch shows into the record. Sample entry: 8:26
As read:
2:50
